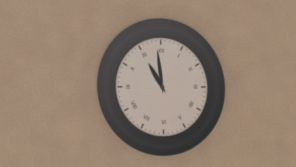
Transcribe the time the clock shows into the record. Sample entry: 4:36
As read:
10:59
